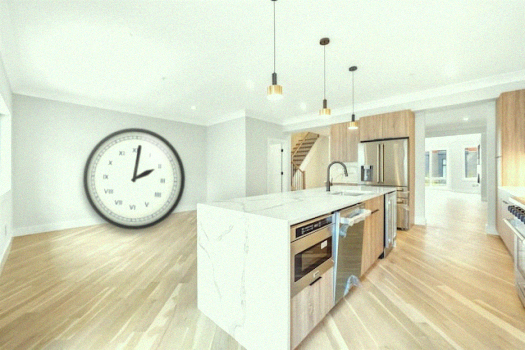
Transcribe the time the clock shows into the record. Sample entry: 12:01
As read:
2:01
